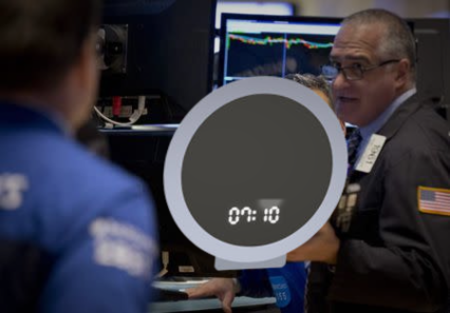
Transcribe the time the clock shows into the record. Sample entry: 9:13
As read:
7:10
